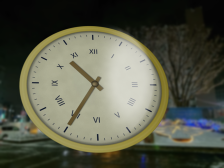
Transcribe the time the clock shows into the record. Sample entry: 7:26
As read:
10:35
